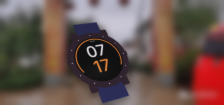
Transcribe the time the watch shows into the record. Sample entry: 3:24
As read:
7:17
